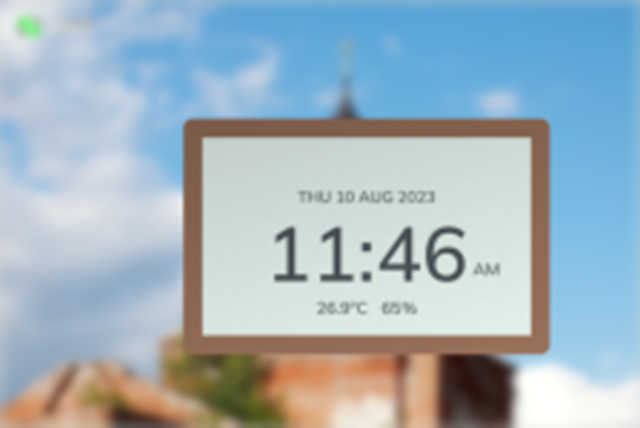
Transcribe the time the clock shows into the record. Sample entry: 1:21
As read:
11:46
